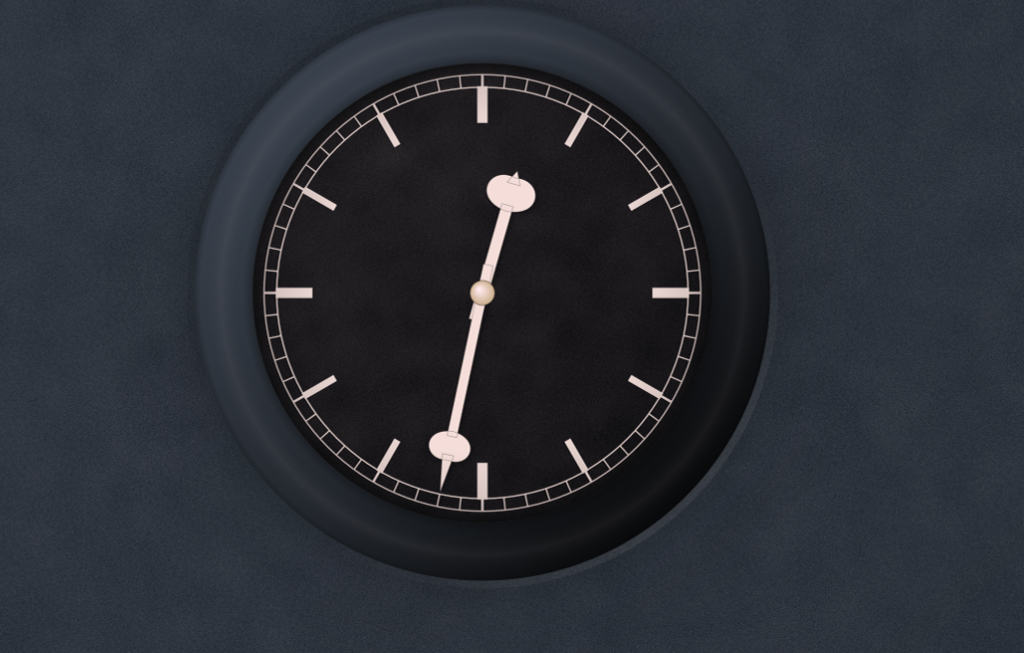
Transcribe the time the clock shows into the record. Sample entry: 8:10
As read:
12:32
